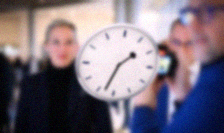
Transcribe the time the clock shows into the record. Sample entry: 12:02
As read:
1:33
